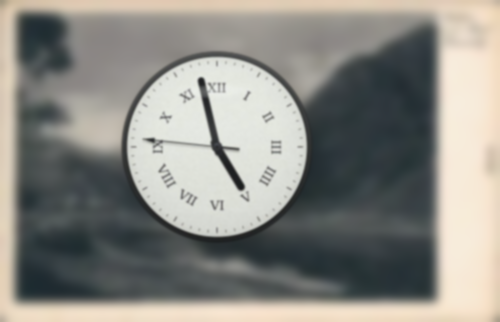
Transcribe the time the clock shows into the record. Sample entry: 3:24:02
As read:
4:57:46
